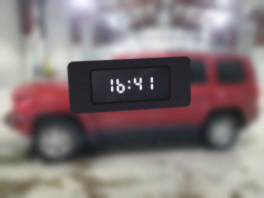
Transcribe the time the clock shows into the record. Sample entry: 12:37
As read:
16:41
